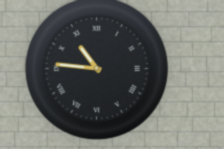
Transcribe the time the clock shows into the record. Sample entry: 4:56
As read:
10:46
